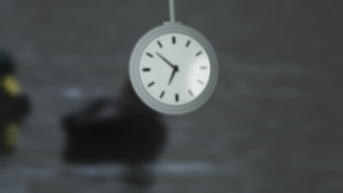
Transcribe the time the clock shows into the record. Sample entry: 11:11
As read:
6:52
